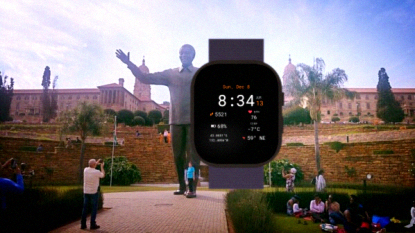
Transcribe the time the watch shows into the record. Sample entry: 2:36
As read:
8:34
